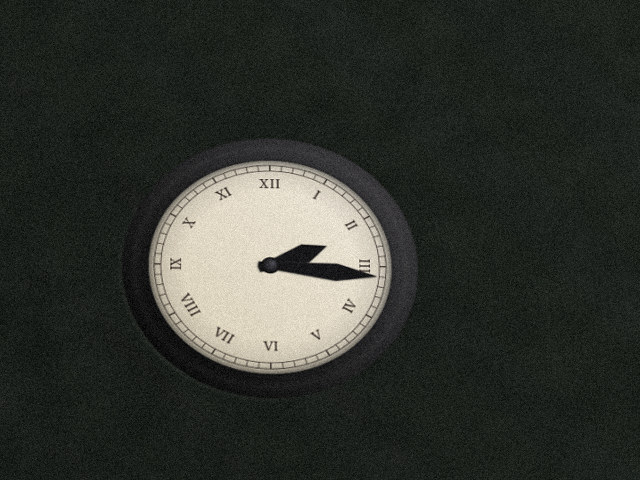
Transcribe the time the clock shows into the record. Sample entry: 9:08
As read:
2:16
